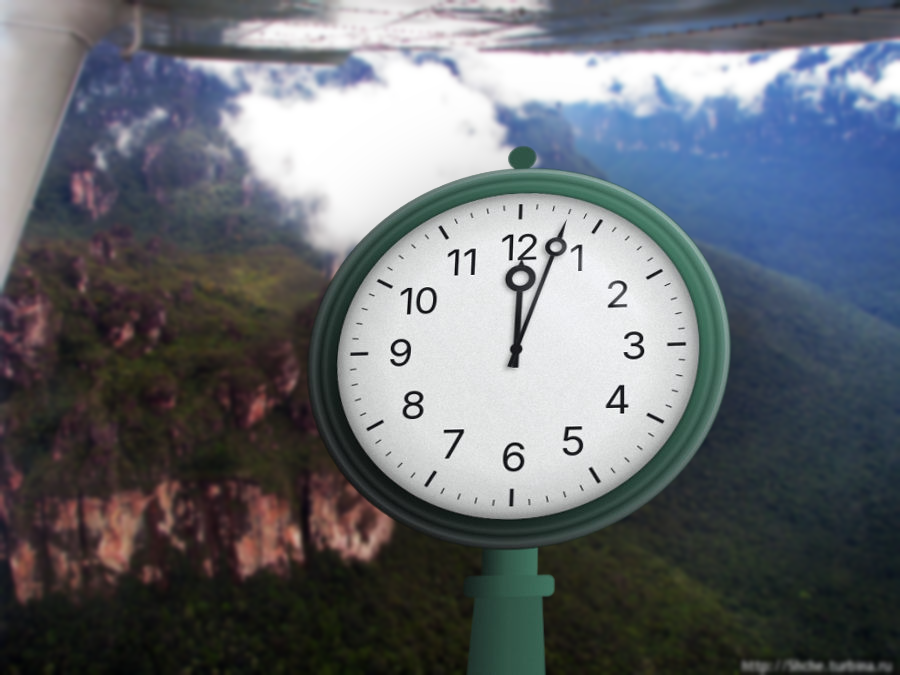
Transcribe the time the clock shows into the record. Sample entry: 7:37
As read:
12:03
